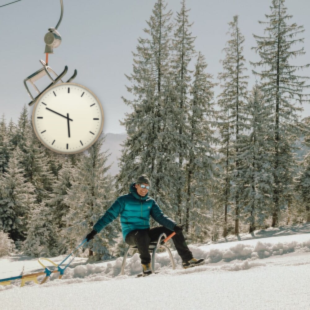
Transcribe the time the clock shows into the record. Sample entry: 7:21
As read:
5:49
